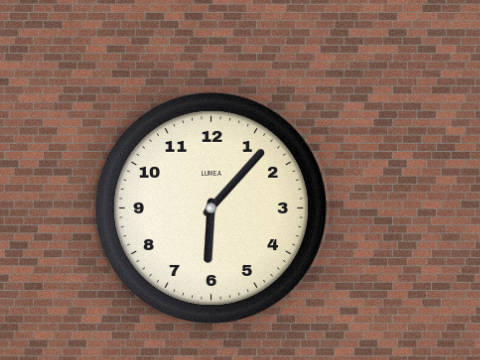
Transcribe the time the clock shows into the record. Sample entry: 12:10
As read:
6:07
